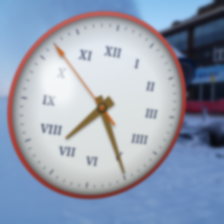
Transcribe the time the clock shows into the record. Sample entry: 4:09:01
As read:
7:24:52
